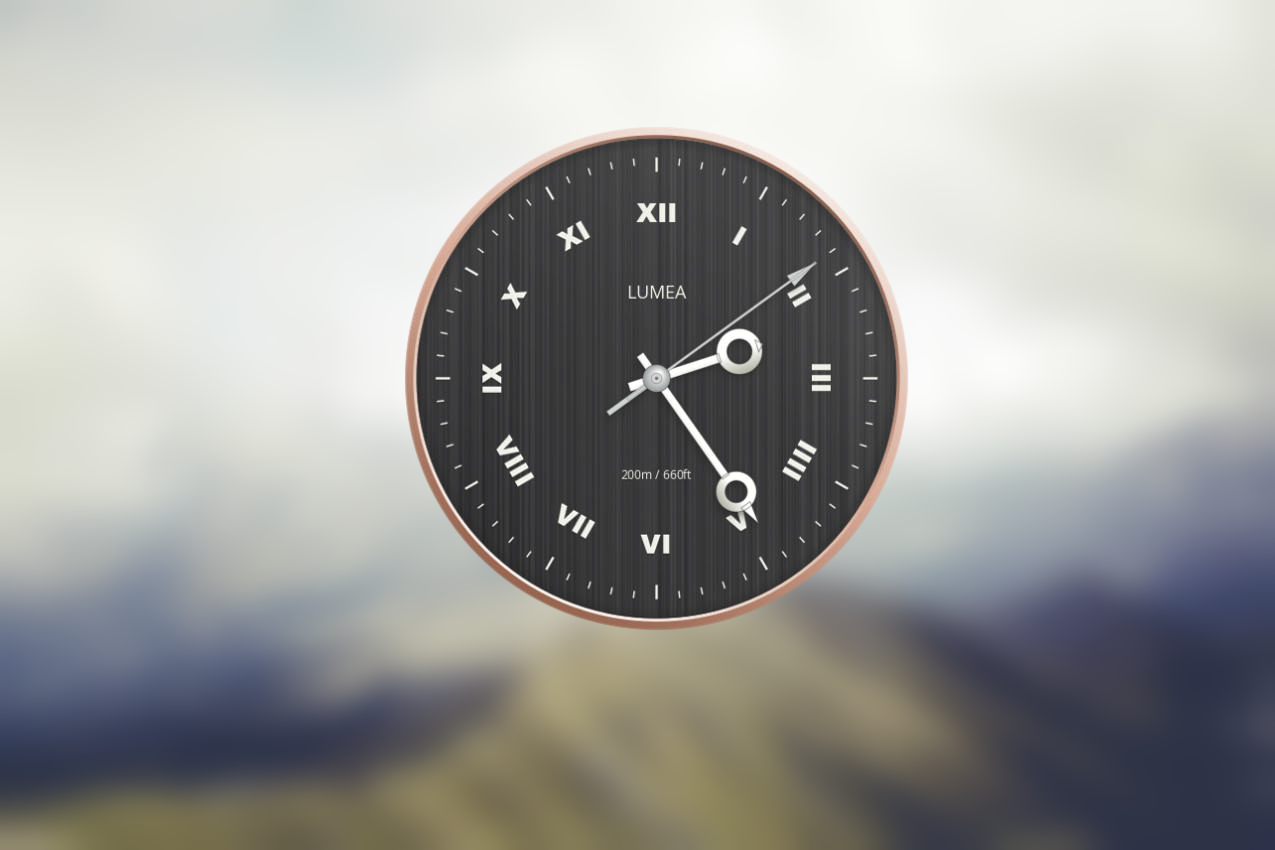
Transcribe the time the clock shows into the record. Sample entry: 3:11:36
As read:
2:24:09
